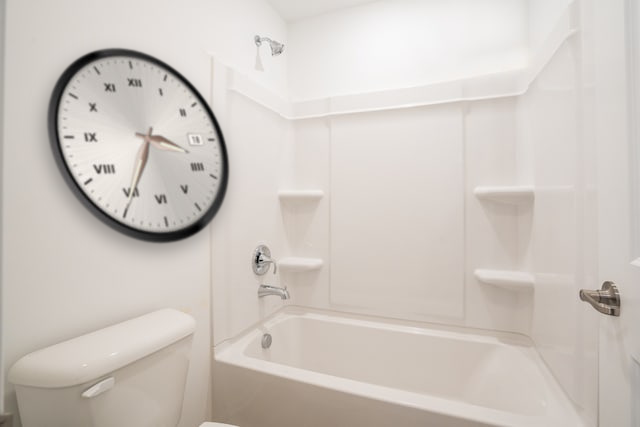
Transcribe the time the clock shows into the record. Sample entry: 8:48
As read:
3:35
